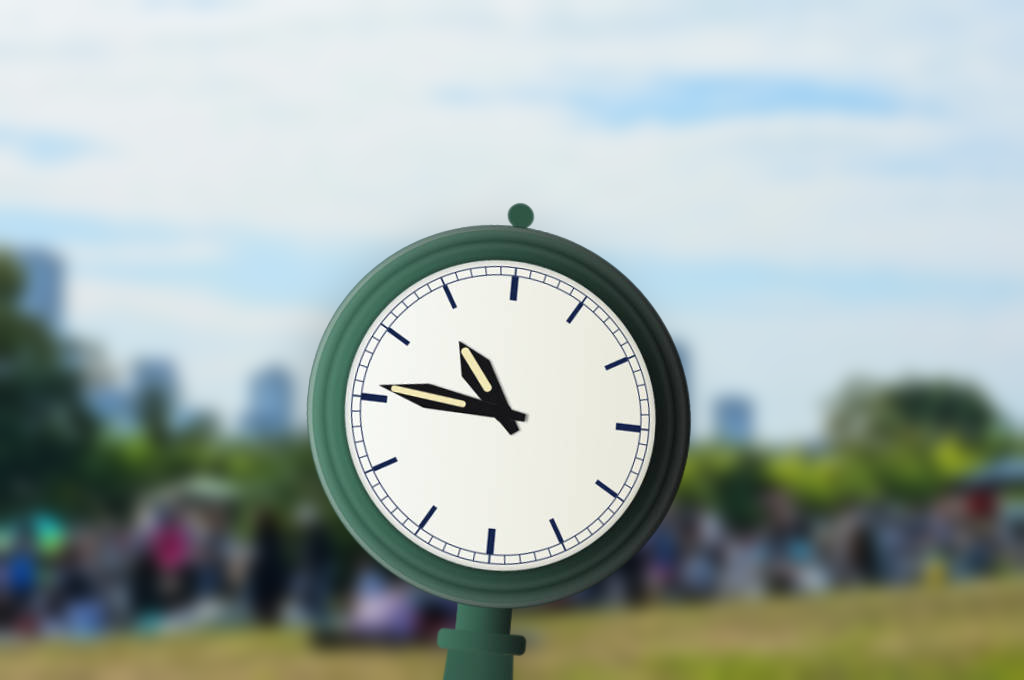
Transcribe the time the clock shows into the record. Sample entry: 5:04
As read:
10:46
